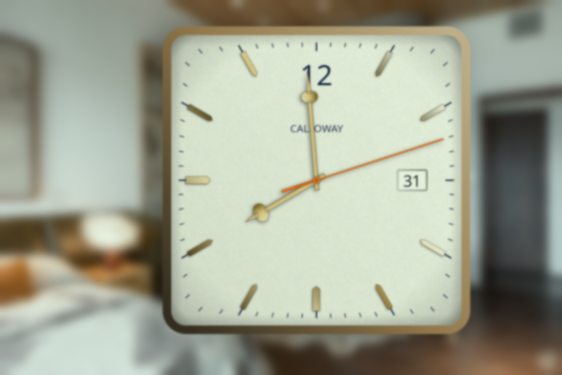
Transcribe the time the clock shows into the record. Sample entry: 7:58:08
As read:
7:59:12
